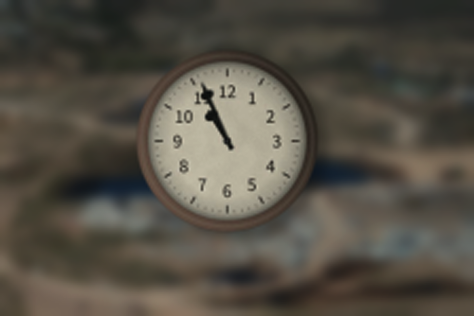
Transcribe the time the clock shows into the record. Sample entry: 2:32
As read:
10:56
